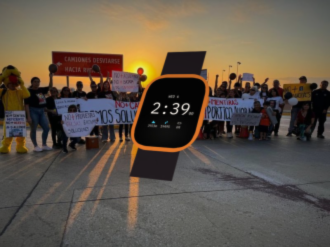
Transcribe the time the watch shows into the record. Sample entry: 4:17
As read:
2:39
